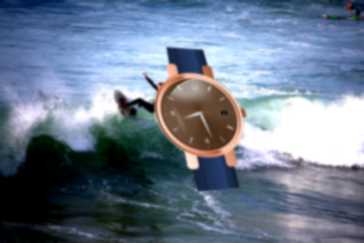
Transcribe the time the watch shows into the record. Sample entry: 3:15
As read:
8:28
